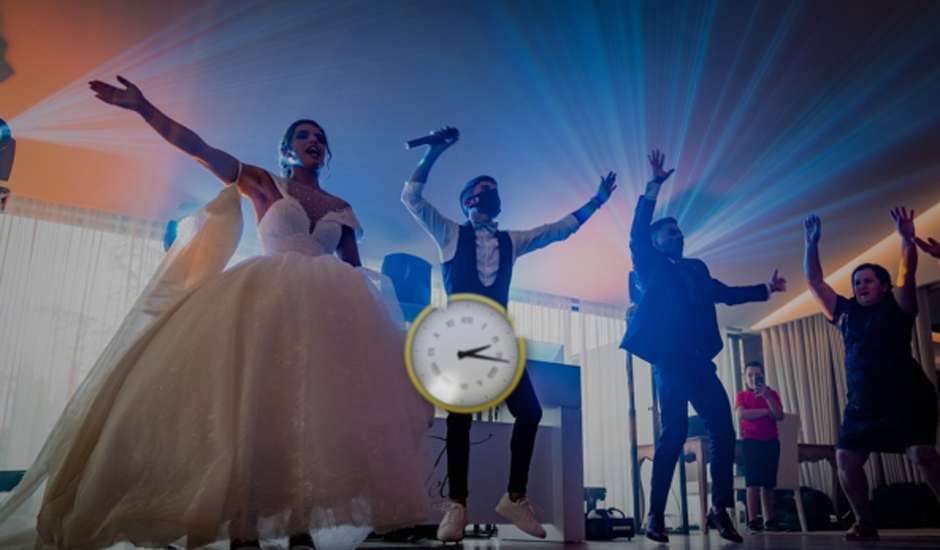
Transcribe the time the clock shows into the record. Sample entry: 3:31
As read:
2:16
